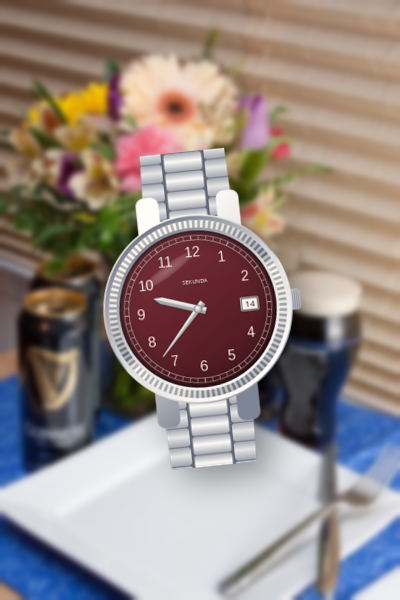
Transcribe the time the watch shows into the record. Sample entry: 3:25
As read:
9:37
